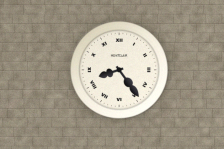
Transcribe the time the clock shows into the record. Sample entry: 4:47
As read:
8:24
